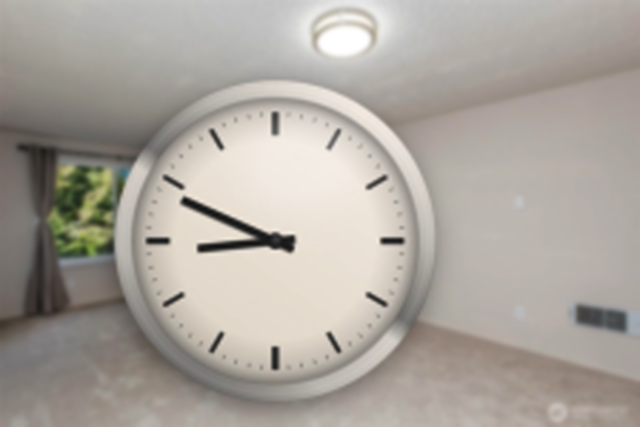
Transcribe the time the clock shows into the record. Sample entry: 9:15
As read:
8:49
